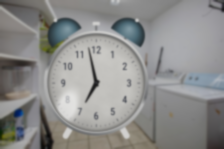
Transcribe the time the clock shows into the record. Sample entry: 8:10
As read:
6:58
